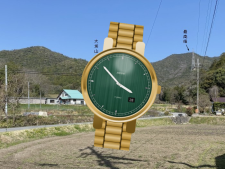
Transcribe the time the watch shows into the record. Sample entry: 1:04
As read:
3:52
